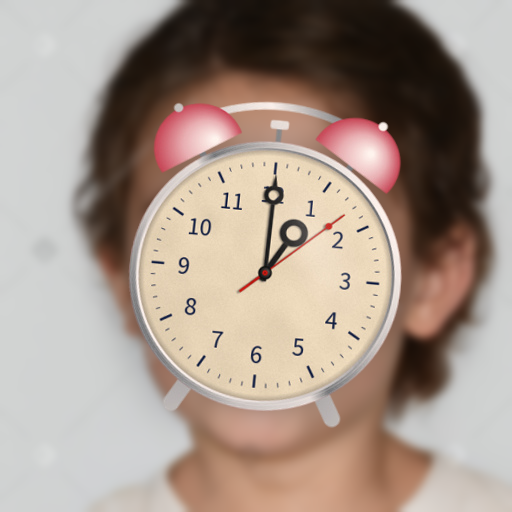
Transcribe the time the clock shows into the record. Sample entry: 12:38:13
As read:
1:00:08
